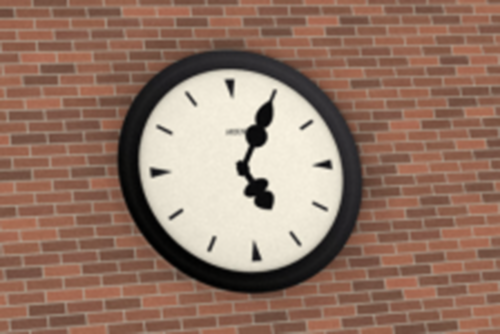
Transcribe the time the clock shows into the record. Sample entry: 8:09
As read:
5:05
